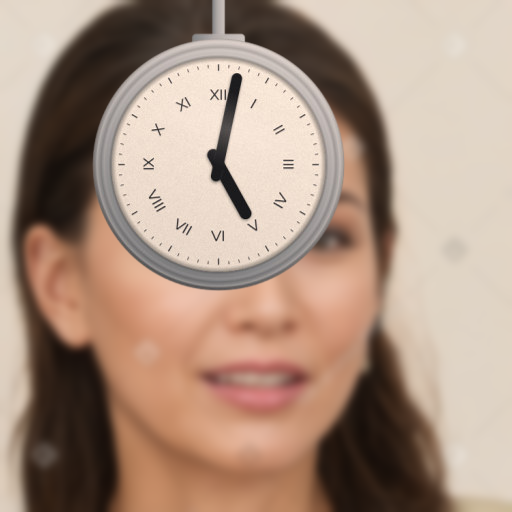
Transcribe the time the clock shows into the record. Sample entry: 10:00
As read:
5:02
